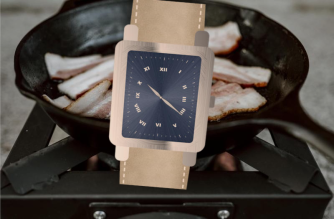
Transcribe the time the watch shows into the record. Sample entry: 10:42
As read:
10:21
